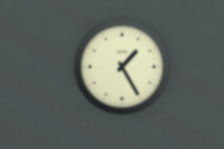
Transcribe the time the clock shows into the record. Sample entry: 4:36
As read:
1:25
